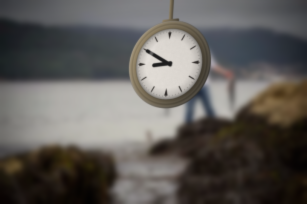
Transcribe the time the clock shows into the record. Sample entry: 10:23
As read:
8:50
